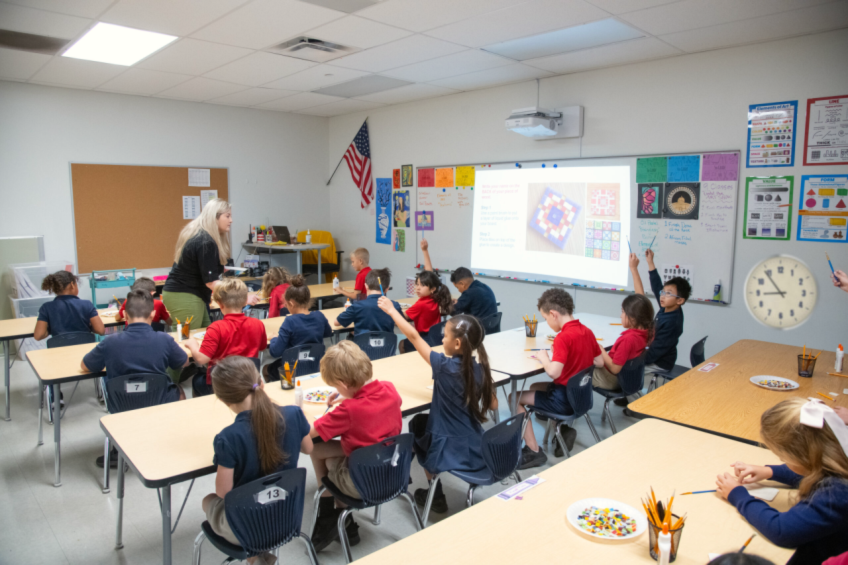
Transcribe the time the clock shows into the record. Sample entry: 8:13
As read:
8:54
